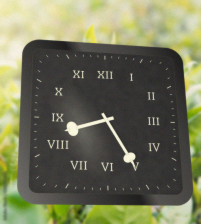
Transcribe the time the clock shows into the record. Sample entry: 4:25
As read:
8:25
